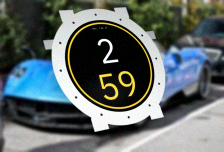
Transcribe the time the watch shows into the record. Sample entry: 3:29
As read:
2:59
